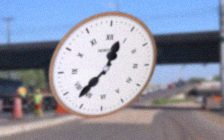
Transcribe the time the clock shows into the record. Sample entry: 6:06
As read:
12:37
